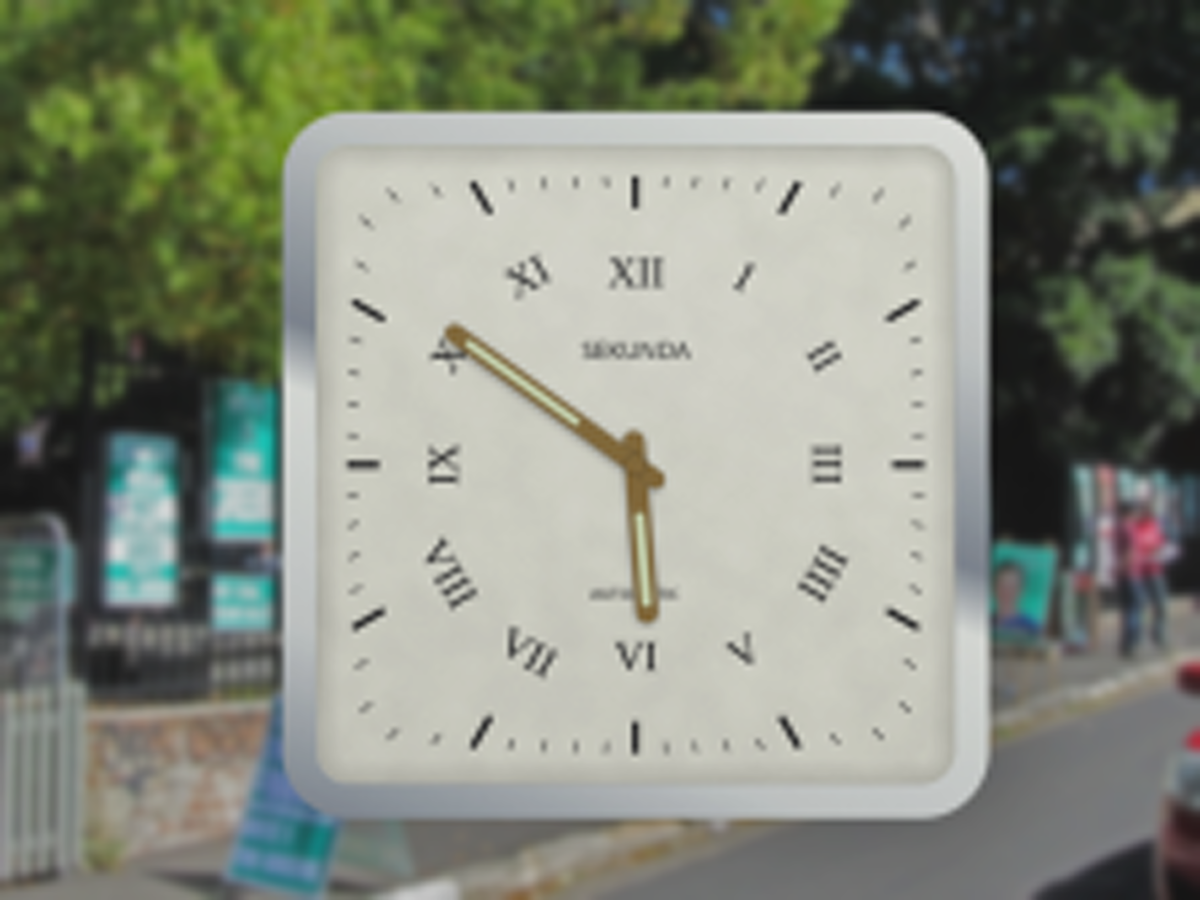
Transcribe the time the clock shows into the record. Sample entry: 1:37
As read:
5:51
